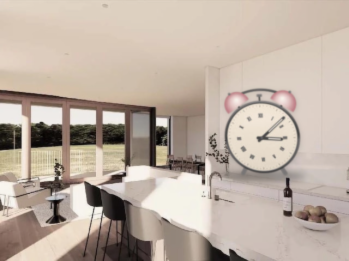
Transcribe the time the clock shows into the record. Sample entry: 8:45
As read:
3:08
